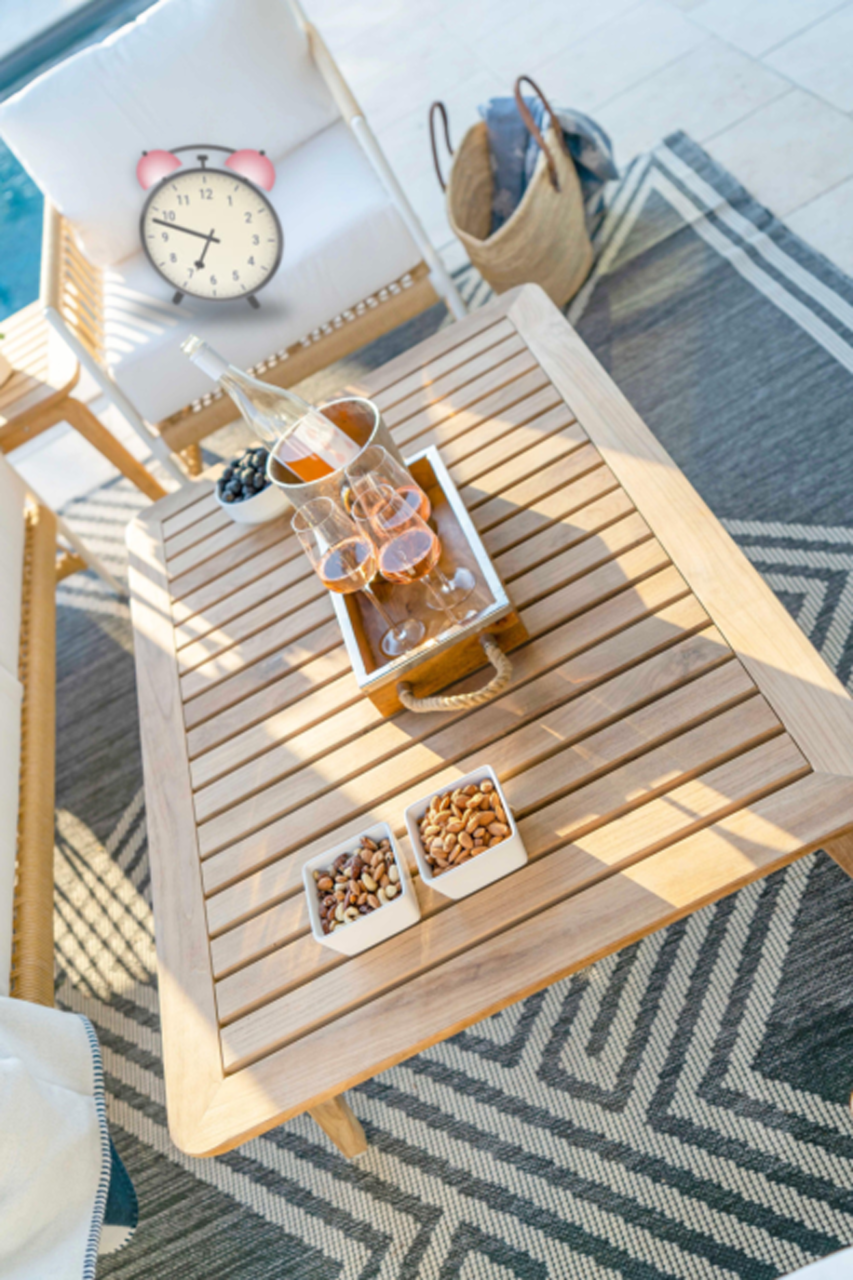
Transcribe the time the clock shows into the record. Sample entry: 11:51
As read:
6:48
